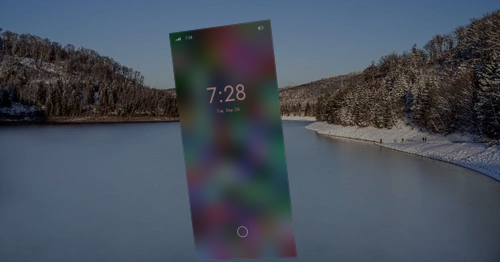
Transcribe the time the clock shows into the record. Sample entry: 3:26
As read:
7:28
